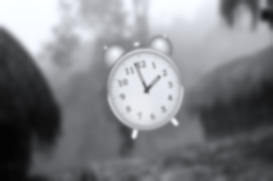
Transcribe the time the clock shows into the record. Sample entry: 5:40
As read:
1:58
